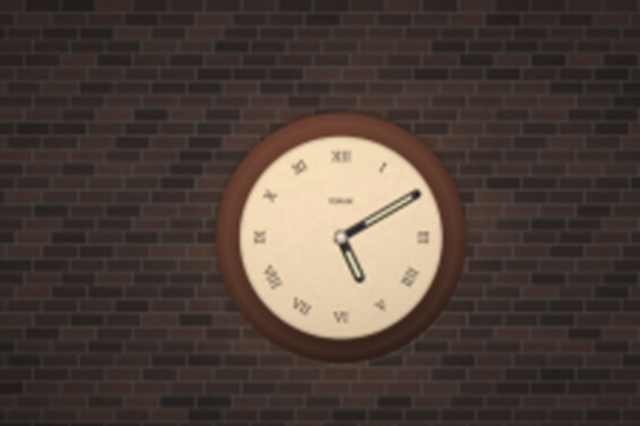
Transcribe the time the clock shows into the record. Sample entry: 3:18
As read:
5:10
